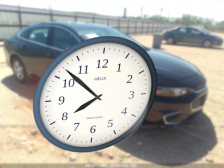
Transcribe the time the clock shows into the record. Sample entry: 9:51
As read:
7:52
